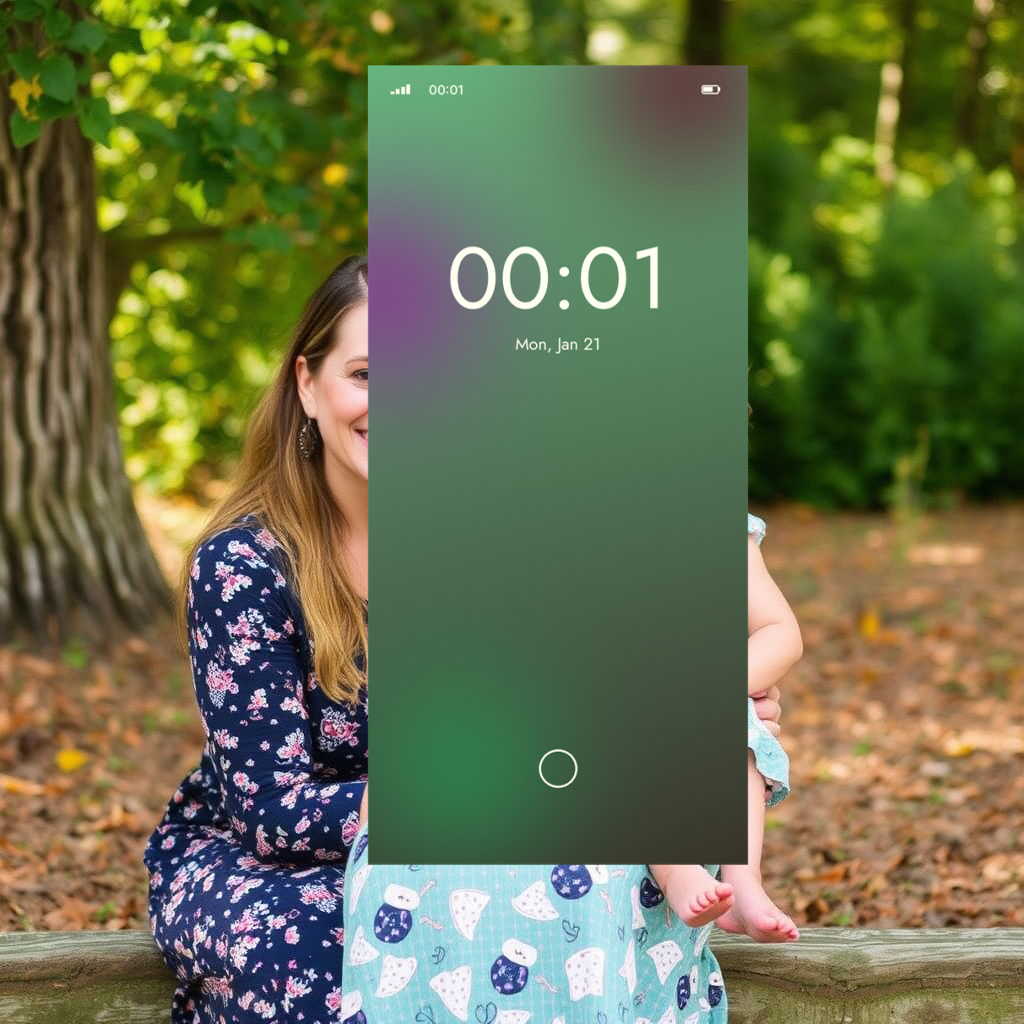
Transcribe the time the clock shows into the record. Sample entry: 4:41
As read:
0:01
